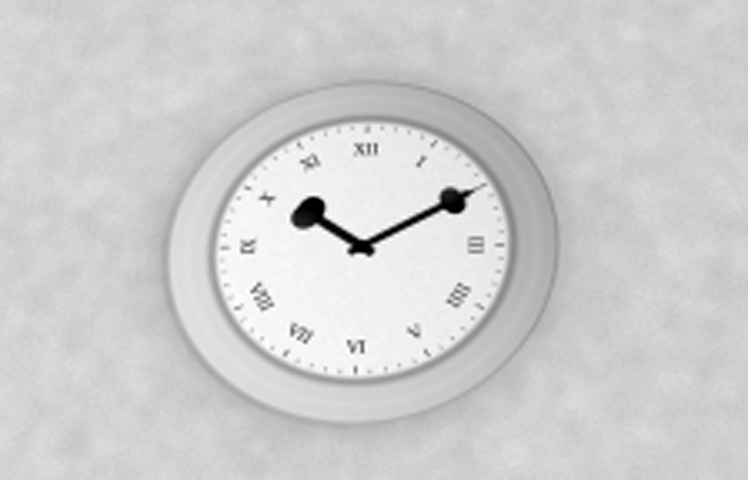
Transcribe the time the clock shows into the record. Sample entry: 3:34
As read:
10:10
